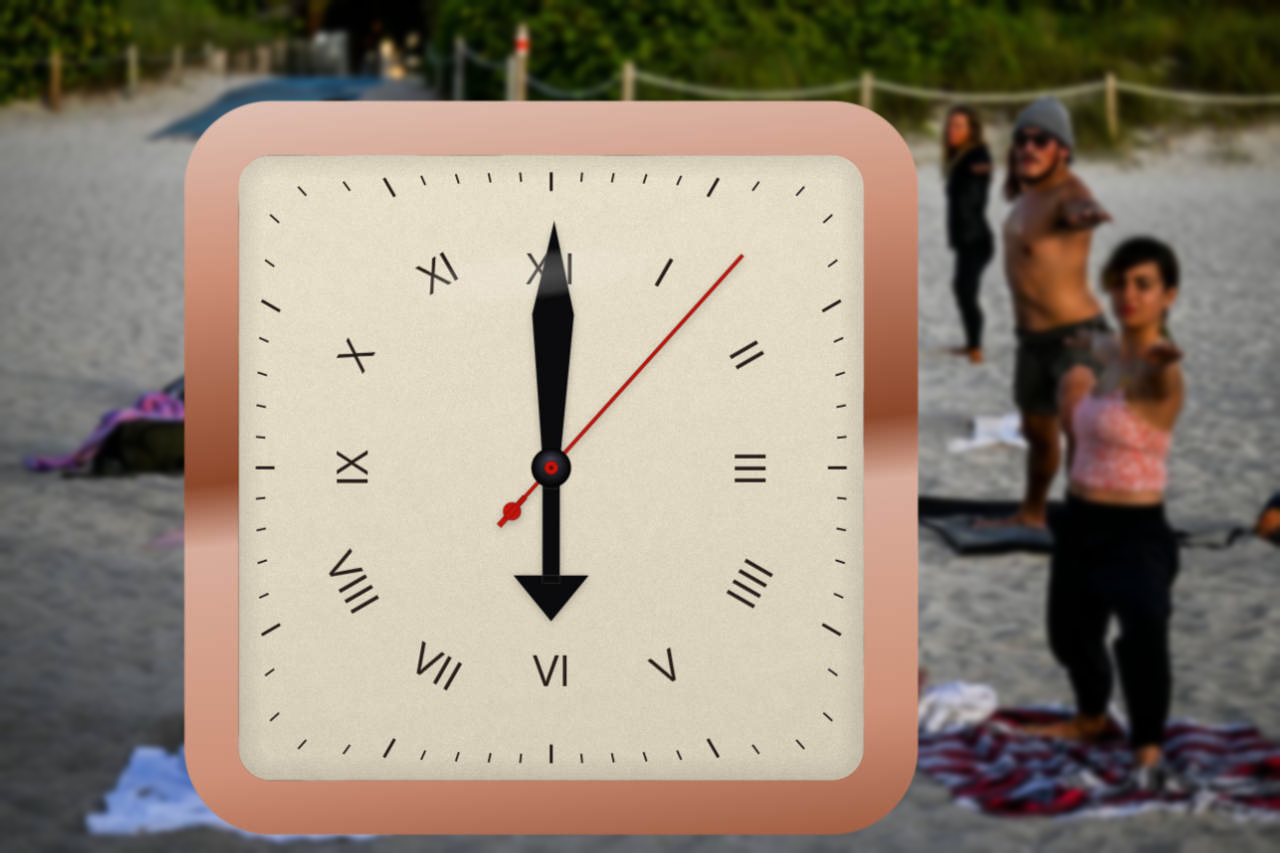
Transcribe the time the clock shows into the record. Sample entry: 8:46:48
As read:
6:00:07
